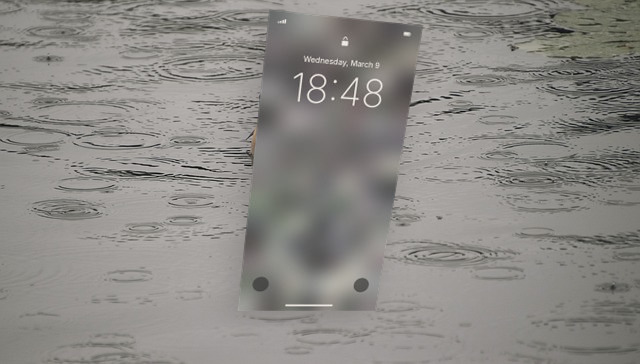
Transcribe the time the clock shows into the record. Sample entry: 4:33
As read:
18:48
